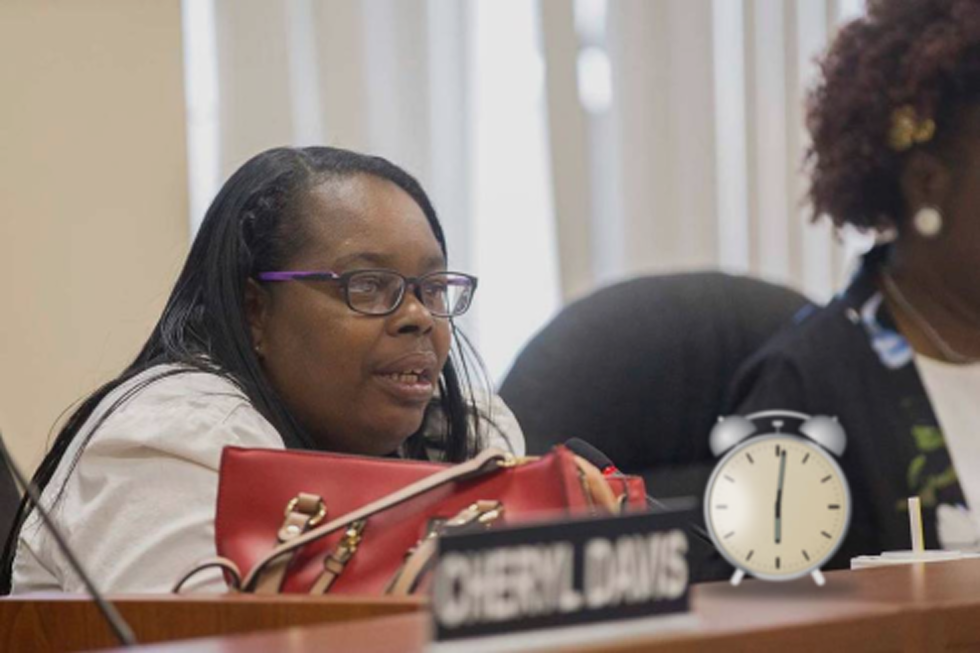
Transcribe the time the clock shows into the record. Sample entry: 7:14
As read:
6:01
